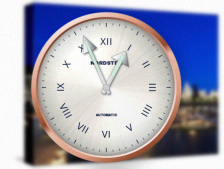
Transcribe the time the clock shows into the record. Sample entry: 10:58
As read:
12:56
